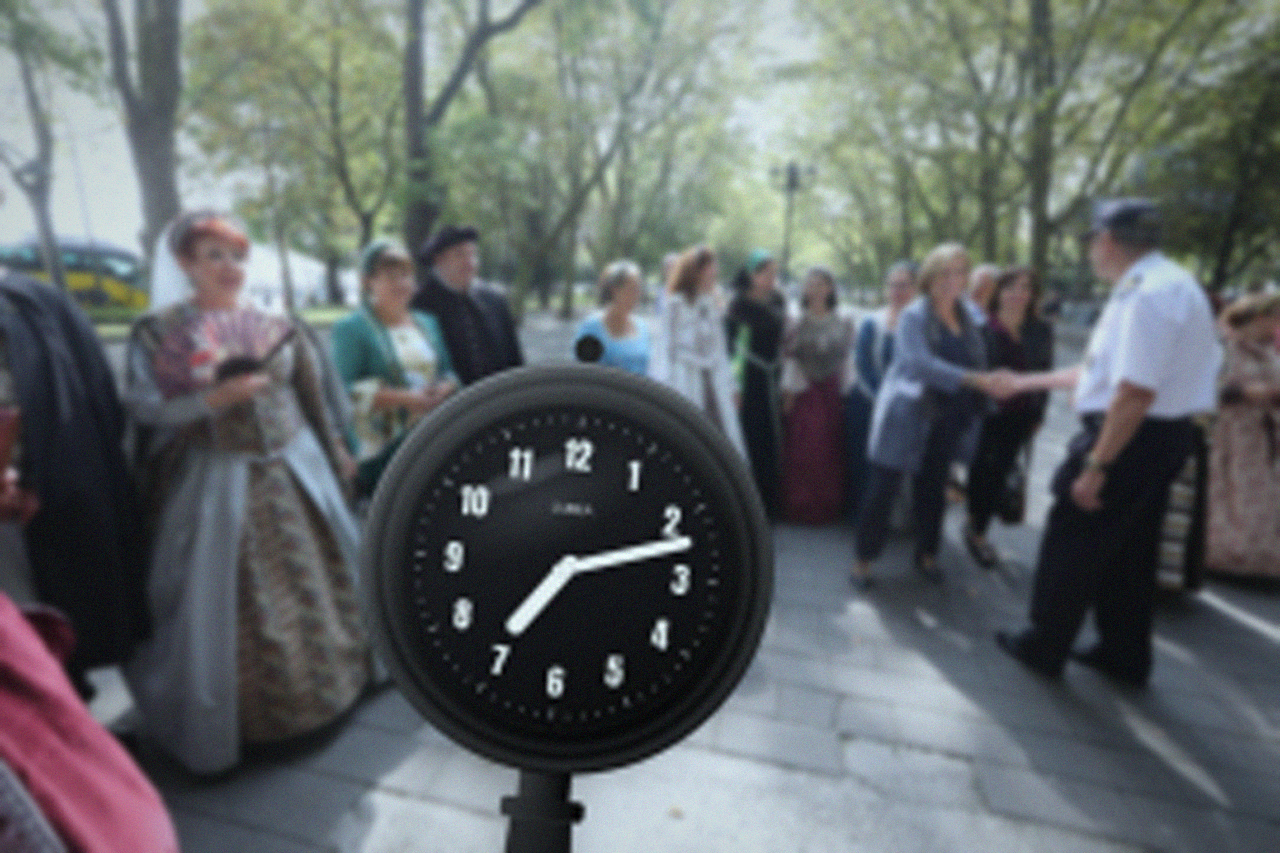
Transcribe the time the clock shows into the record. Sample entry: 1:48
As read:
7:12
